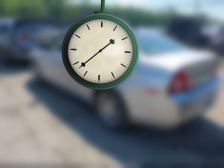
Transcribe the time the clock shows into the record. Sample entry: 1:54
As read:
1:38
